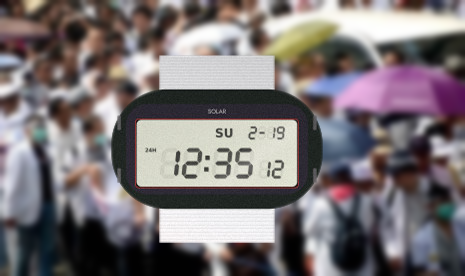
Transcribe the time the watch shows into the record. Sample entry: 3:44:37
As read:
12:35:12
